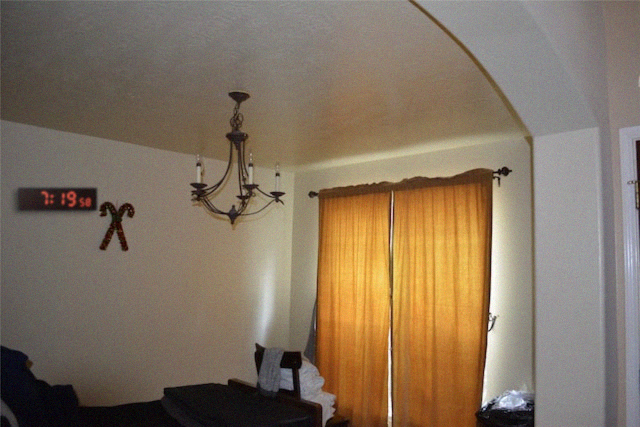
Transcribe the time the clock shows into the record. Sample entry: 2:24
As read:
7:19
